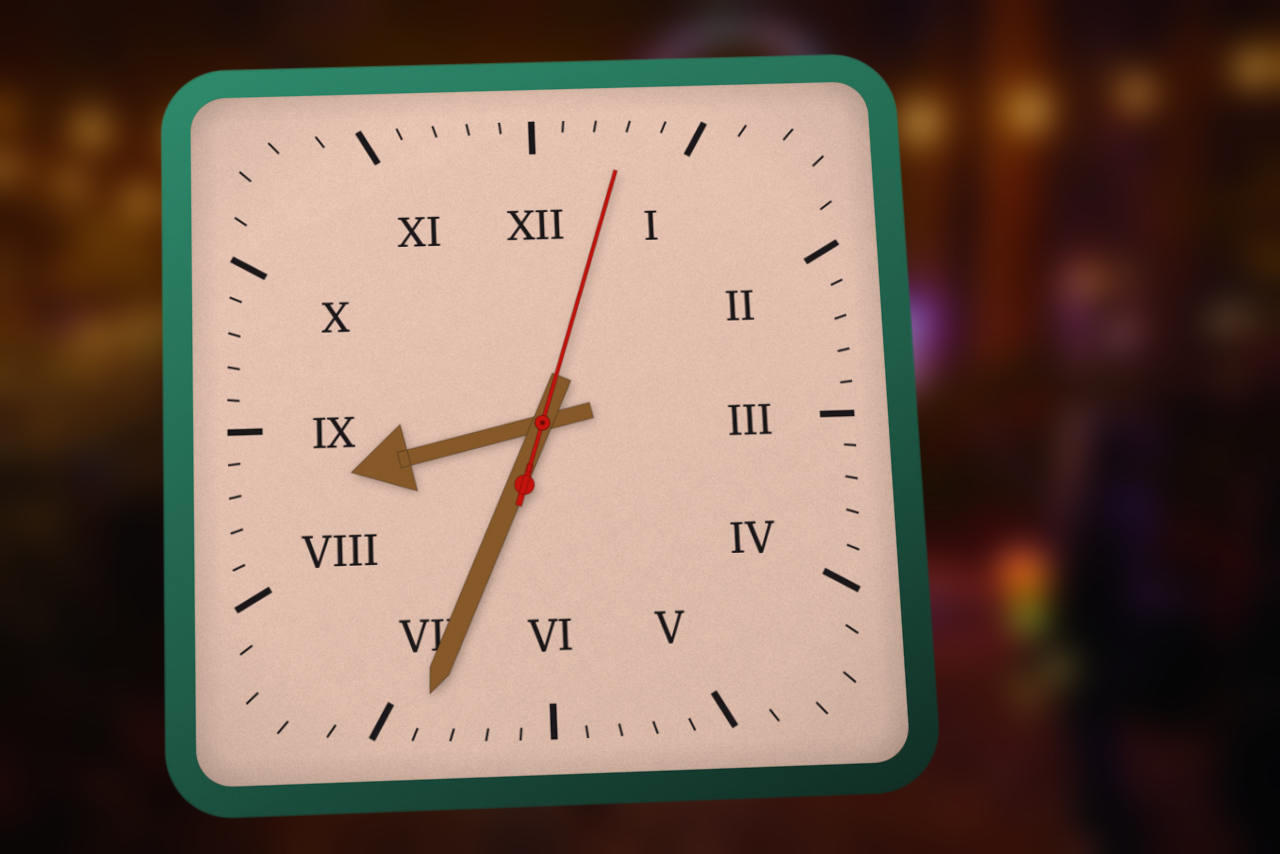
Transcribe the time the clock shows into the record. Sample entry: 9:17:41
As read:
8:34:03
